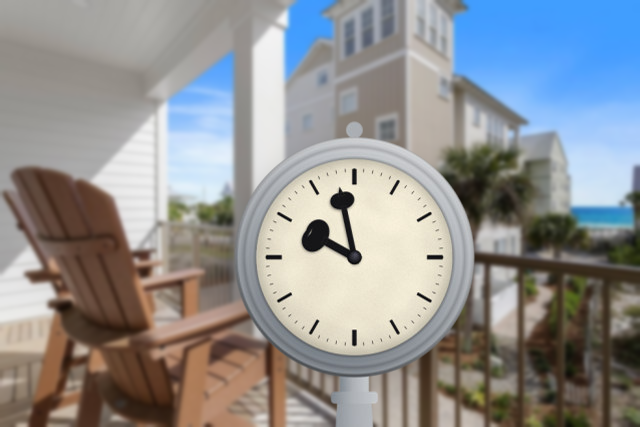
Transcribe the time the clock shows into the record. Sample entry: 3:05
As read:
9:58
